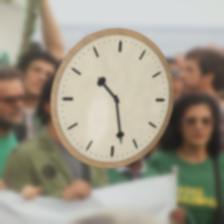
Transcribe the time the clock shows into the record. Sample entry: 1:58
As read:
10:28
